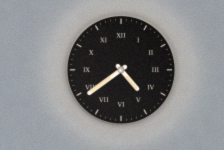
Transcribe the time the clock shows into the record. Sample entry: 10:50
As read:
4:39
